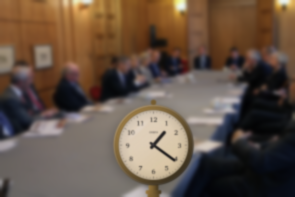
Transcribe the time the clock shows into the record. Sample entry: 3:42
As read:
1:21
